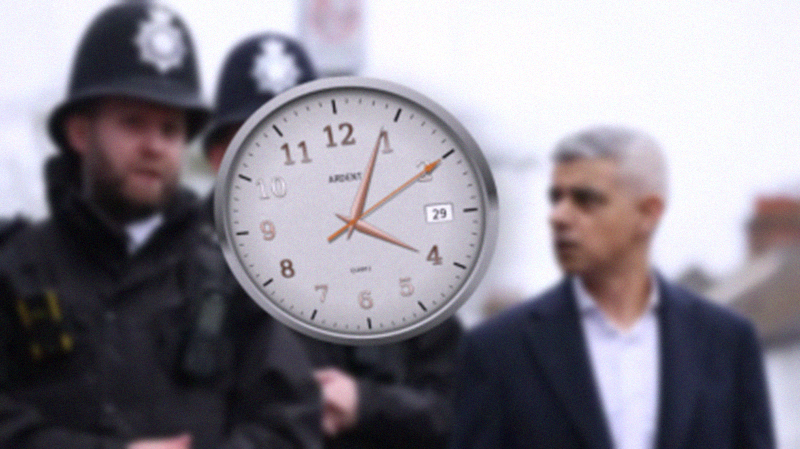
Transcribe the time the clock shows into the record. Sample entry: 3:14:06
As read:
4:04:10
